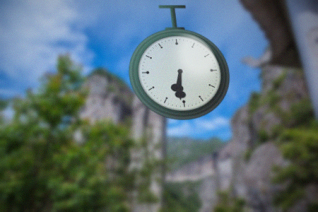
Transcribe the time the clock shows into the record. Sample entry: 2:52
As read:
6:31
